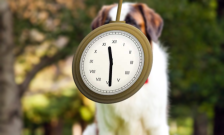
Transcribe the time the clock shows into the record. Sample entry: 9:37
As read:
11:29
